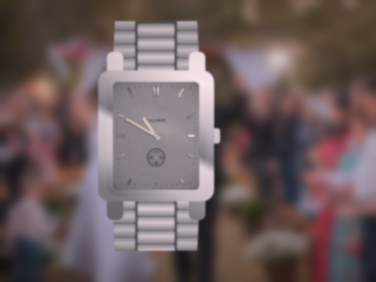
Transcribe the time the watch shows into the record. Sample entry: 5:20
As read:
10:50
